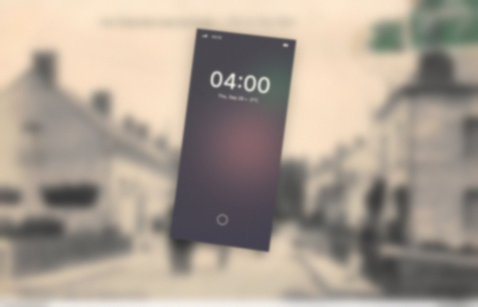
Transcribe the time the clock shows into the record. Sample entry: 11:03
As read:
4:00
